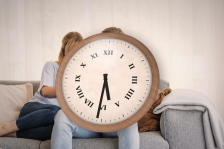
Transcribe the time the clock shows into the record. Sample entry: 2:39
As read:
5:31
